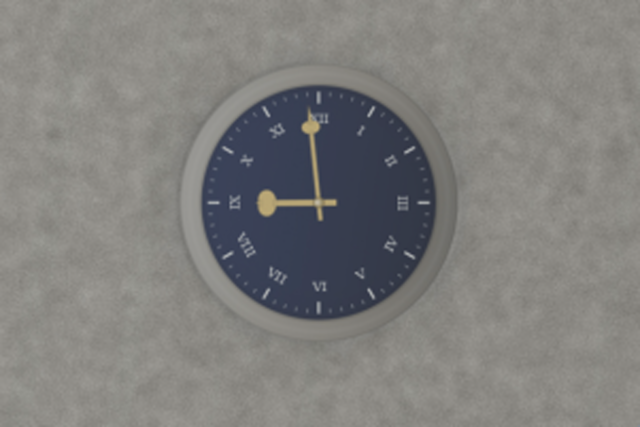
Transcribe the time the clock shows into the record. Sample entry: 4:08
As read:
8:59
